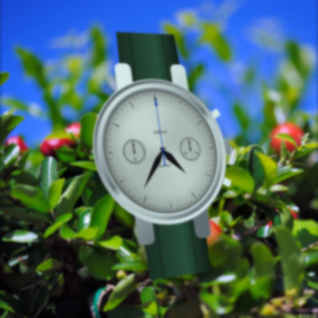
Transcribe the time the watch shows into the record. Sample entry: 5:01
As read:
4:36
